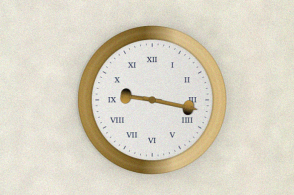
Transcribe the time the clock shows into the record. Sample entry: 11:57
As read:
9:17
